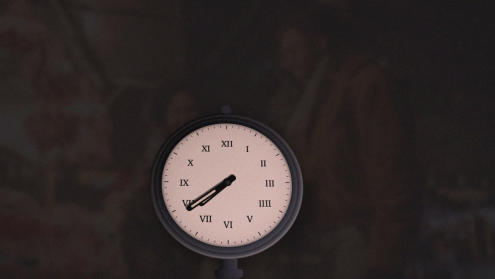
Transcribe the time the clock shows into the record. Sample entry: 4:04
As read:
7:39
